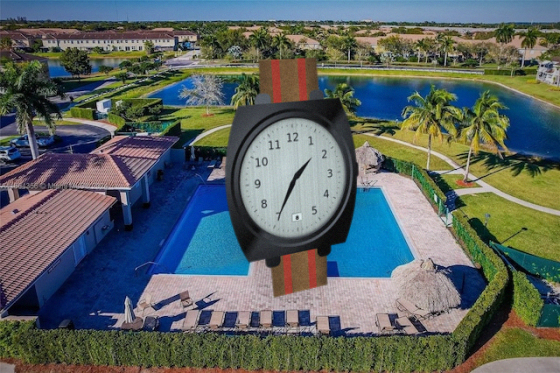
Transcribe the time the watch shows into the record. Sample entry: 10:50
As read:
1:35
